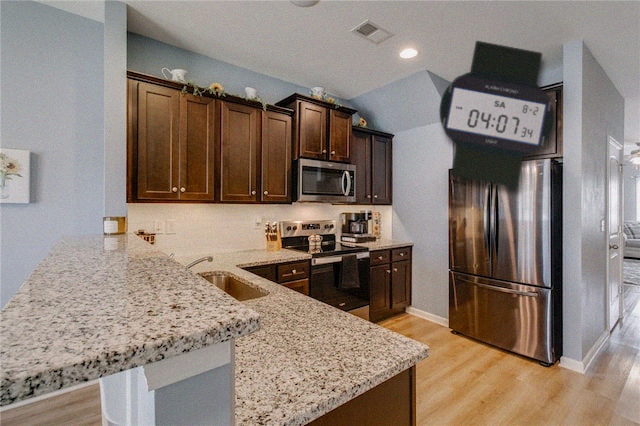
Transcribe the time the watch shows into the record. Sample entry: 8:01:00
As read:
4:07:34
